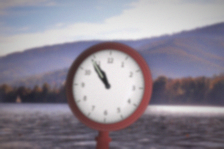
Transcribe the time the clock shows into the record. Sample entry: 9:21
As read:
10:54
